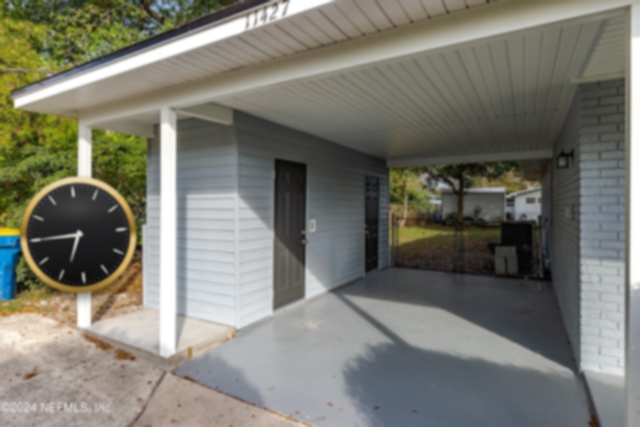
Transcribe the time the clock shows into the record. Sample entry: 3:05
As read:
6:45
